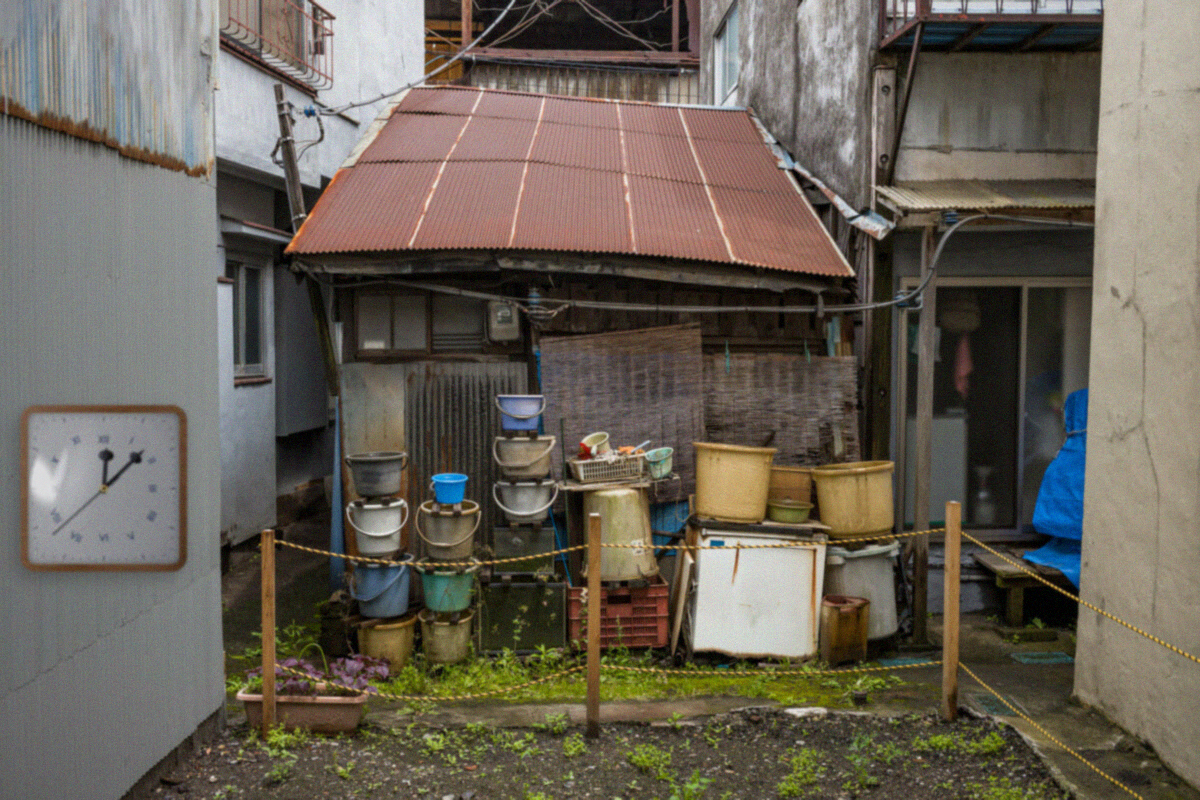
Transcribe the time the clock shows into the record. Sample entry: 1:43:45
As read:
12:07:38
